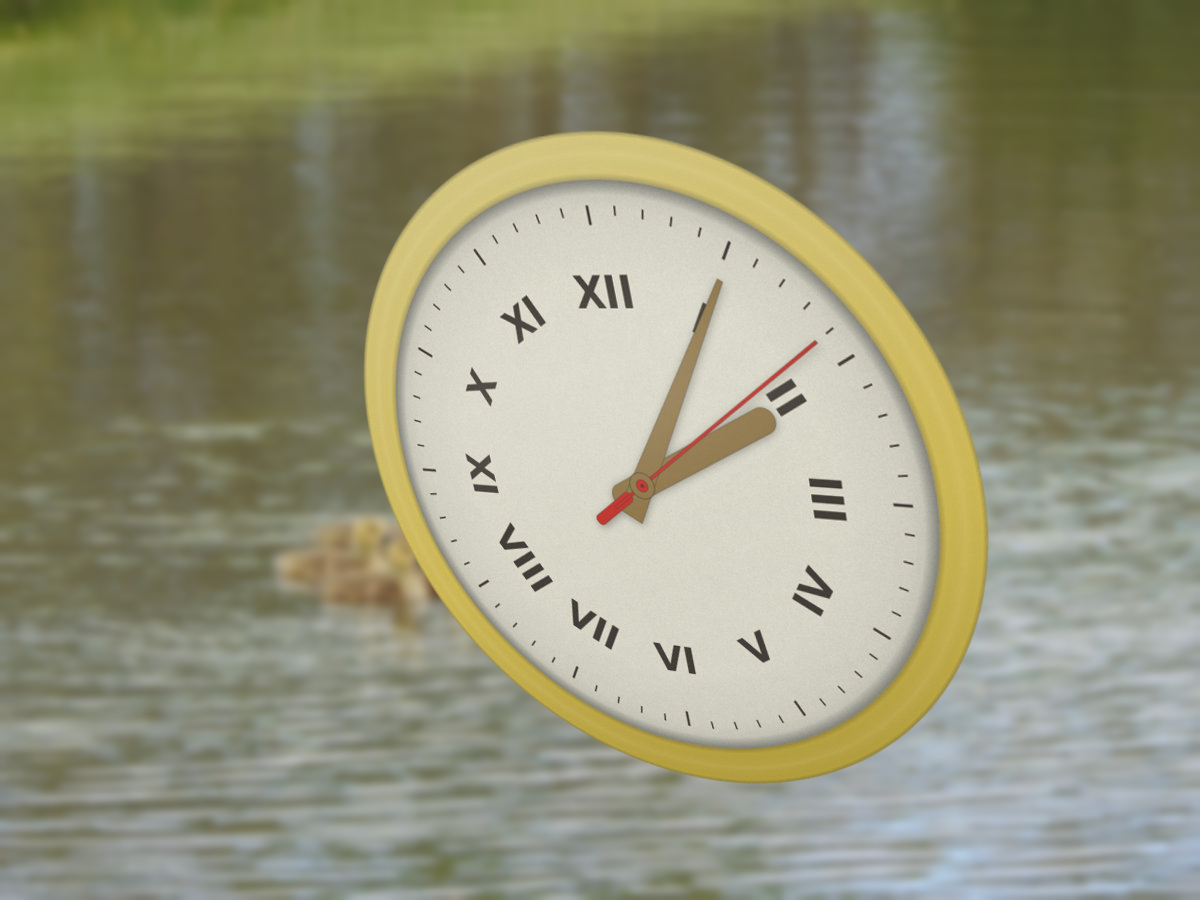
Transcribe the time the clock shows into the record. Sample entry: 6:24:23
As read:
2:05:09
